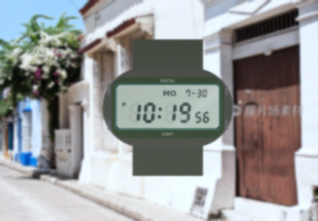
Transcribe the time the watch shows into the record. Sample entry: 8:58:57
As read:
10:19:56
